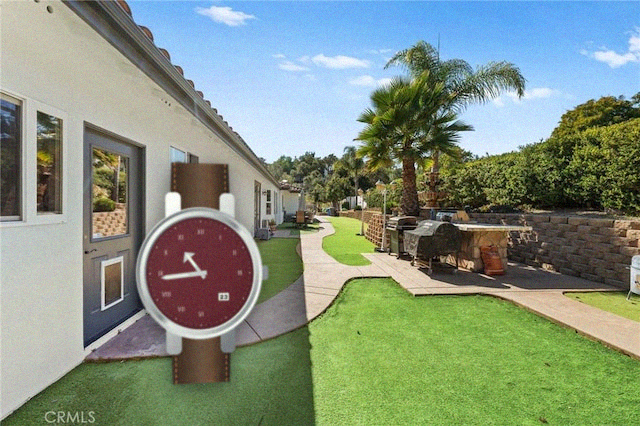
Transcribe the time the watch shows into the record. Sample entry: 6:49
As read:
10:44
